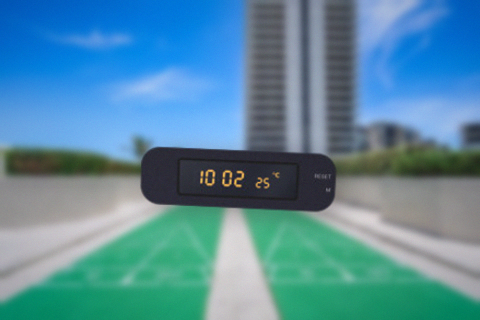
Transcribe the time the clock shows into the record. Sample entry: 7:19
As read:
10:02
